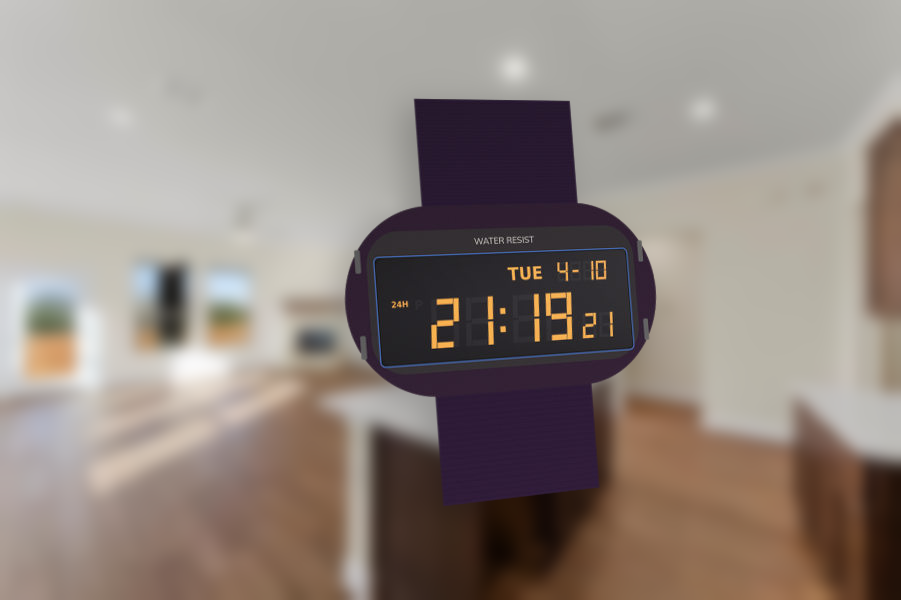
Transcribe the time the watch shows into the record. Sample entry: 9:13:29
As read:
21:19:21
